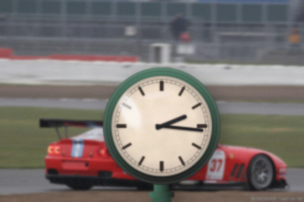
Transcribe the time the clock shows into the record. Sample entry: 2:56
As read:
2:16
